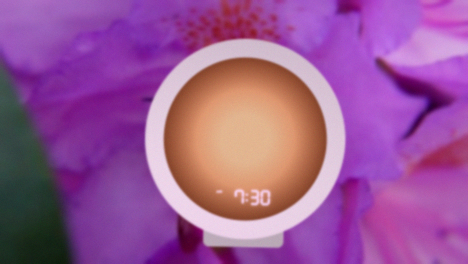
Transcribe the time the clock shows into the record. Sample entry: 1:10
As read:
7:30
